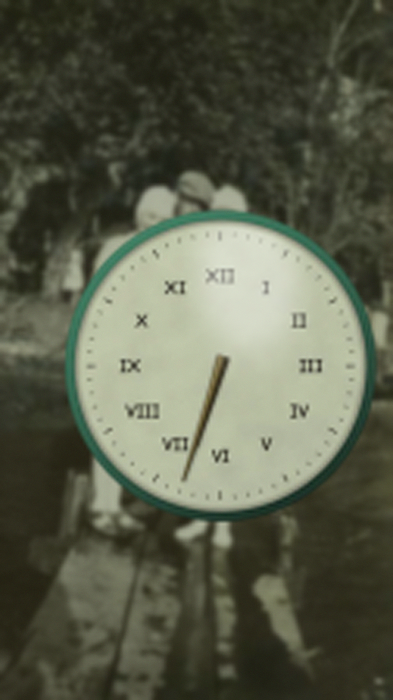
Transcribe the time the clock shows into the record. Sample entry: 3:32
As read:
6:33
